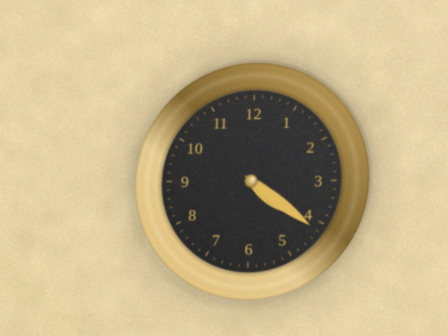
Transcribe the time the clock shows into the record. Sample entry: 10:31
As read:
4:21
